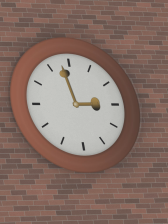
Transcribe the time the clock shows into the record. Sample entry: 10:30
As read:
2:58
